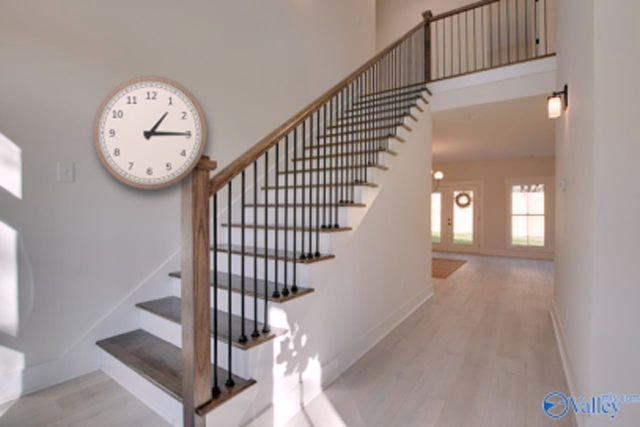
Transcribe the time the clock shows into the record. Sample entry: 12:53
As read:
1:15
